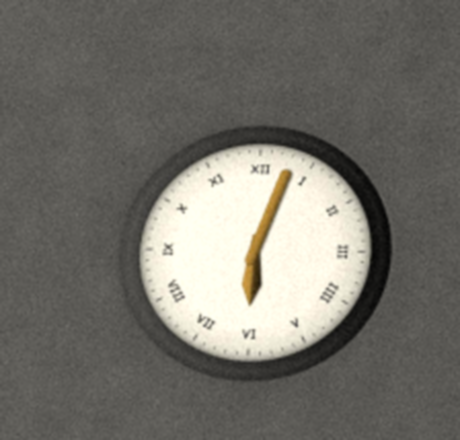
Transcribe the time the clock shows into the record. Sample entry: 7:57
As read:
6:03
